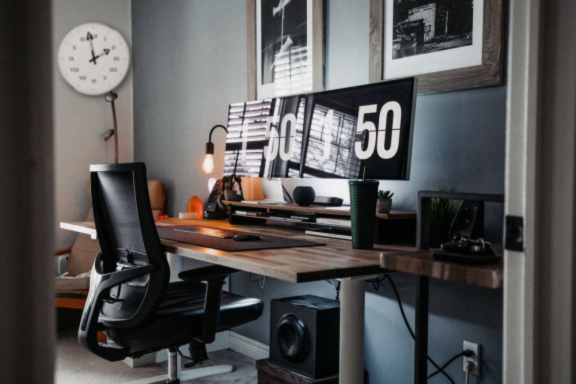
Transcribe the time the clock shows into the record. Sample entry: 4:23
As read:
1:58
